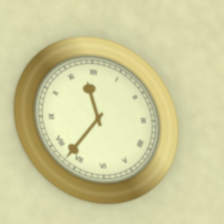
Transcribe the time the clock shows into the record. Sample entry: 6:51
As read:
11:37
